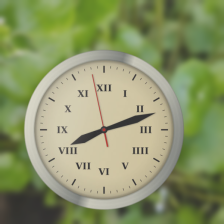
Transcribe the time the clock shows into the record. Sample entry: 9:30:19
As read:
8:11:58
